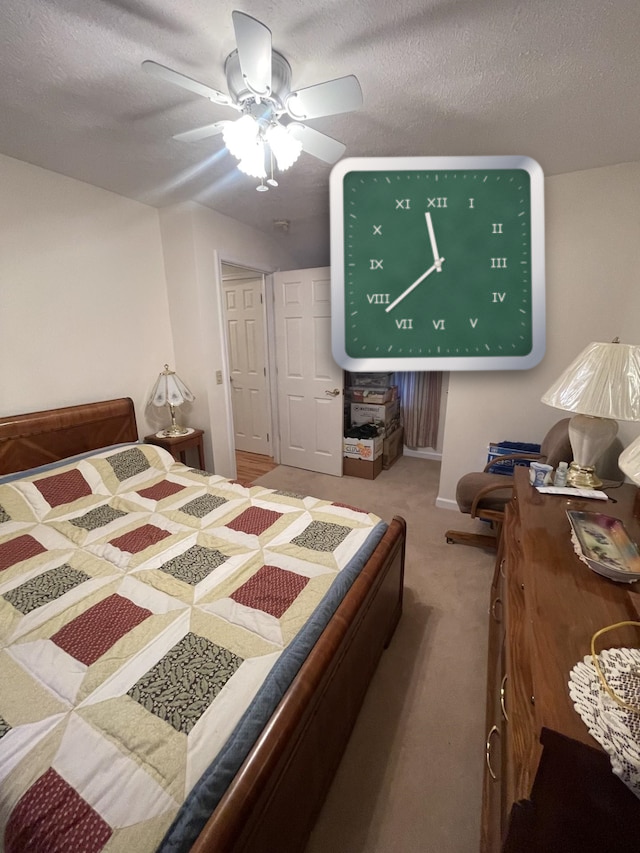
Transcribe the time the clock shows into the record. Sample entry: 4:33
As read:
11:38
